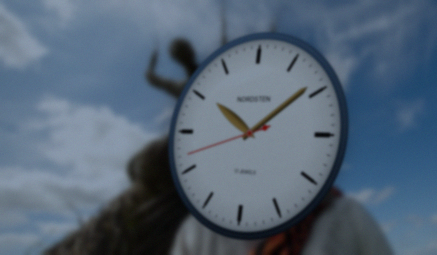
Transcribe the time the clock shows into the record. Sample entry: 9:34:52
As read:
10:08:42
